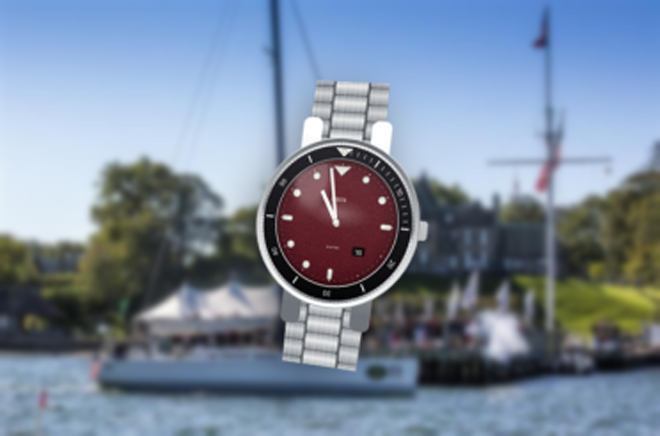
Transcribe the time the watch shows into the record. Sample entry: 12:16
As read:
10:58
